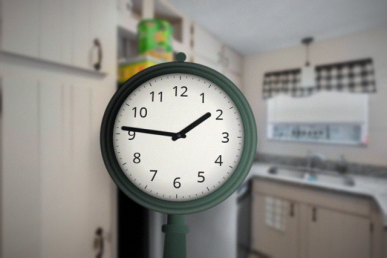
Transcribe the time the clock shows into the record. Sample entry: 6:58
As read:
1:46
